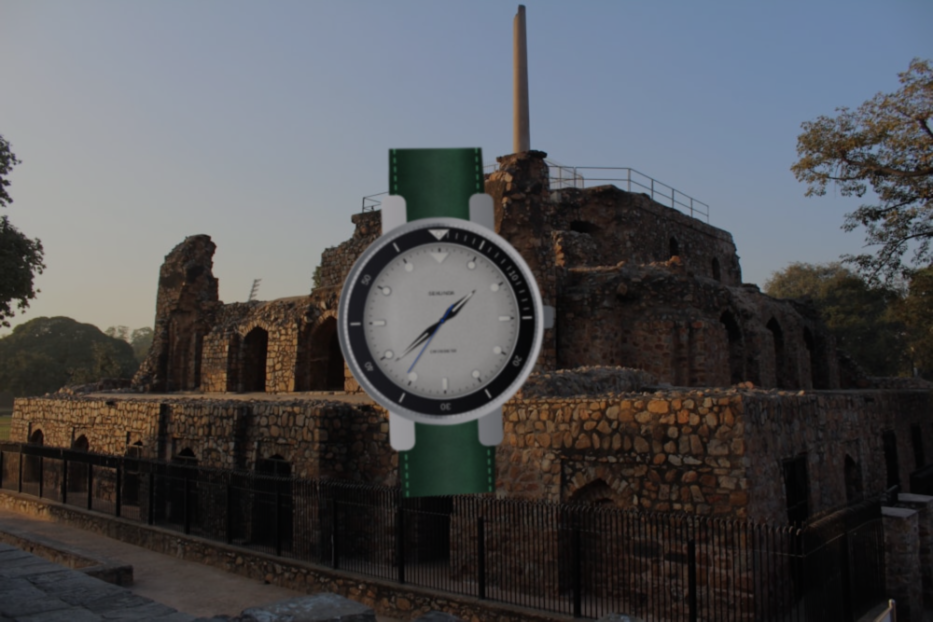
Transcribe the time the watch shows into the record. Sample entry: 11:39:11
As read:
1:38:36
